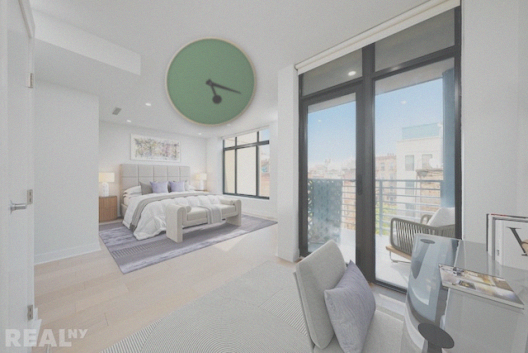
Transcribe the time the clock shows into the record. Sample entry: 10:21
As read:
5:18
